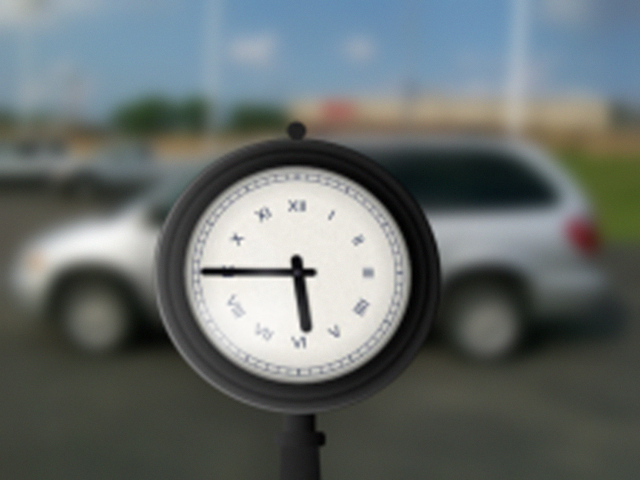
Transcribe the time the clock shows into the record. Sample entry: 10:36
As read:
5:45
